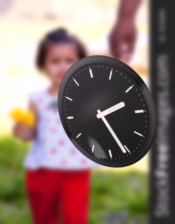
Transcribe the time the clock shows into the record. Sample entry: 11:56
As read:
2:26
